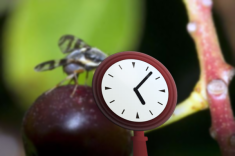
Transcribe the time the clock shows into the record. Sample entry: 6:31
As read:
5:07
